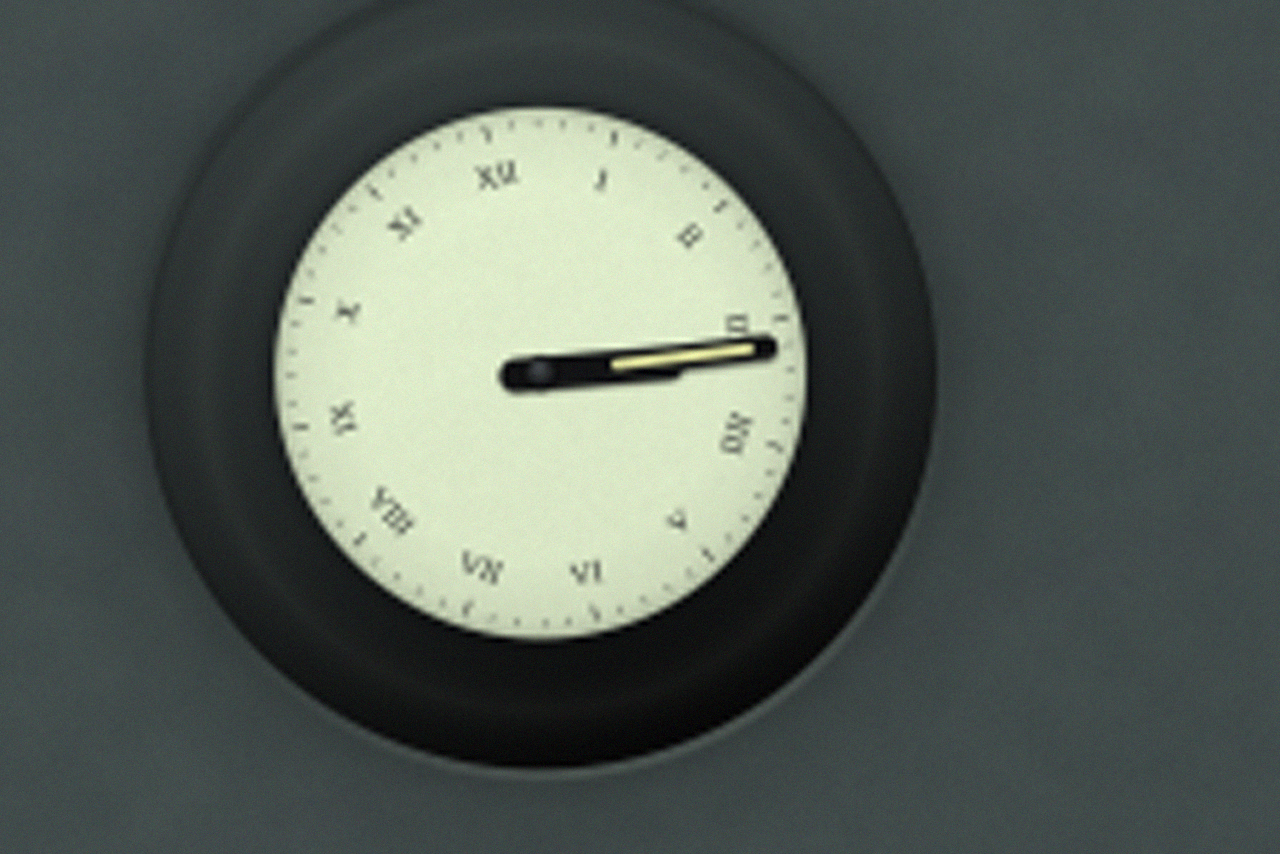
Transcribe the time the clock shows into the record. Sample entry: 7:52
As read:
3:16
